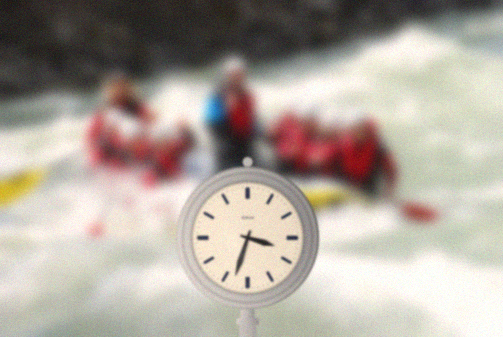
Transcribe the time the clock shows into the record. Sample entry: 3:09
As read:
3:33
